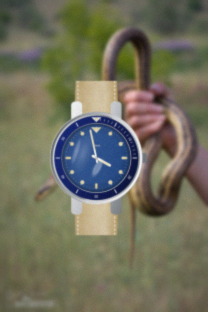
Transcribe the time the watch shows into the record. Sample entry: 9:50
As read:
3:58
